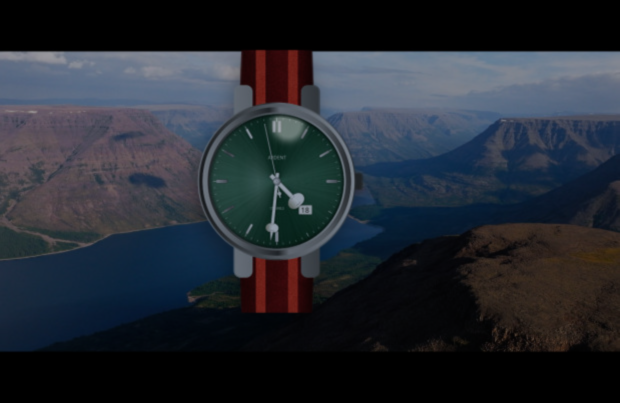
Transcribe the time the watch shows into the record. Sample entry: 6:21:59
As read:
4:30:58
